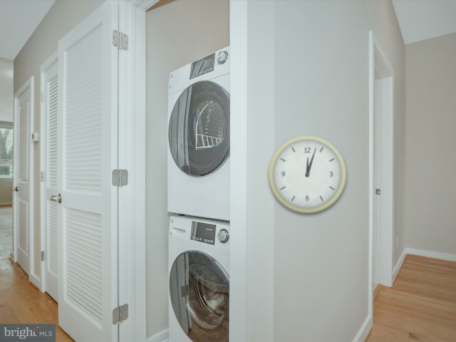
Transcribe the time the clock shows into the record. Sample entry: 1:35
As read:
12:03
